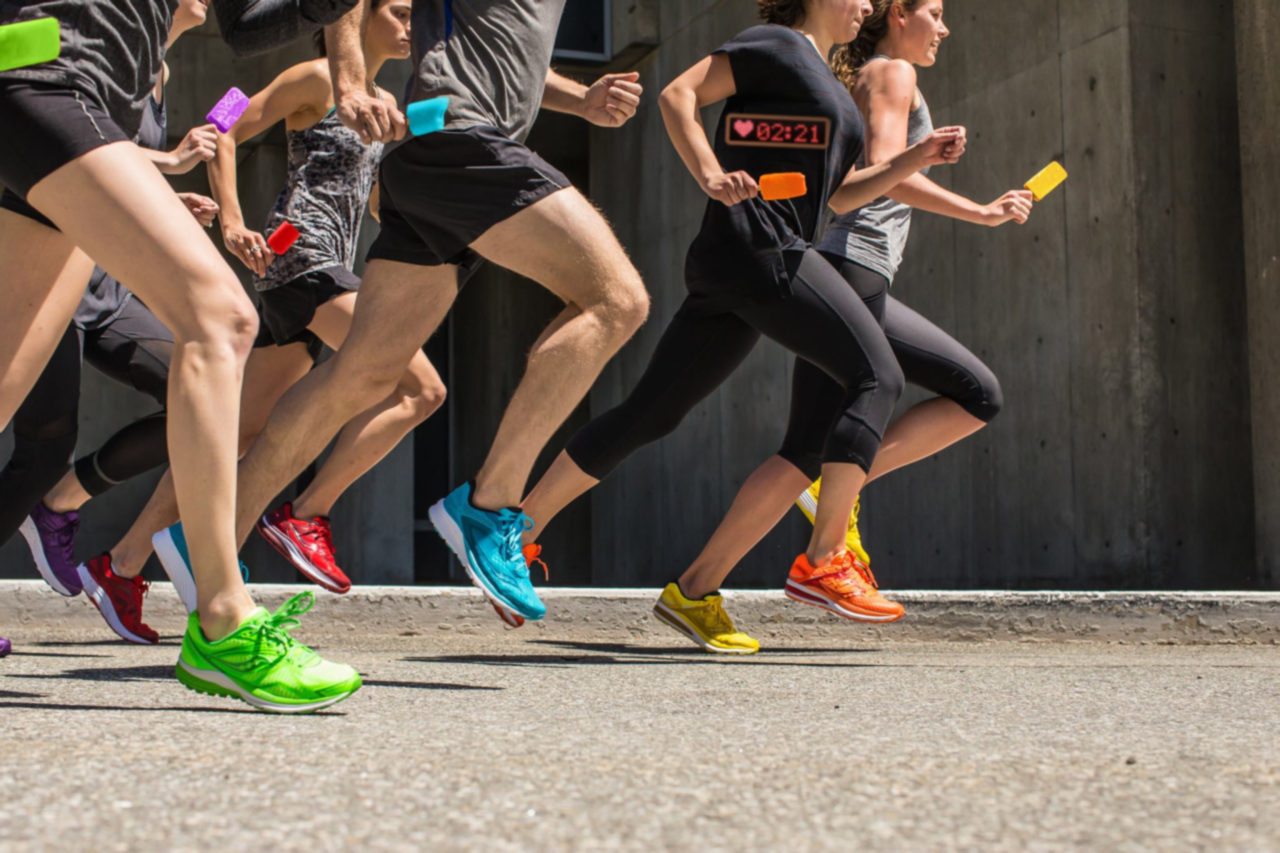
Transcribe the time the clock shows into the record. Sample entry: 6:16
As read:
2:21
